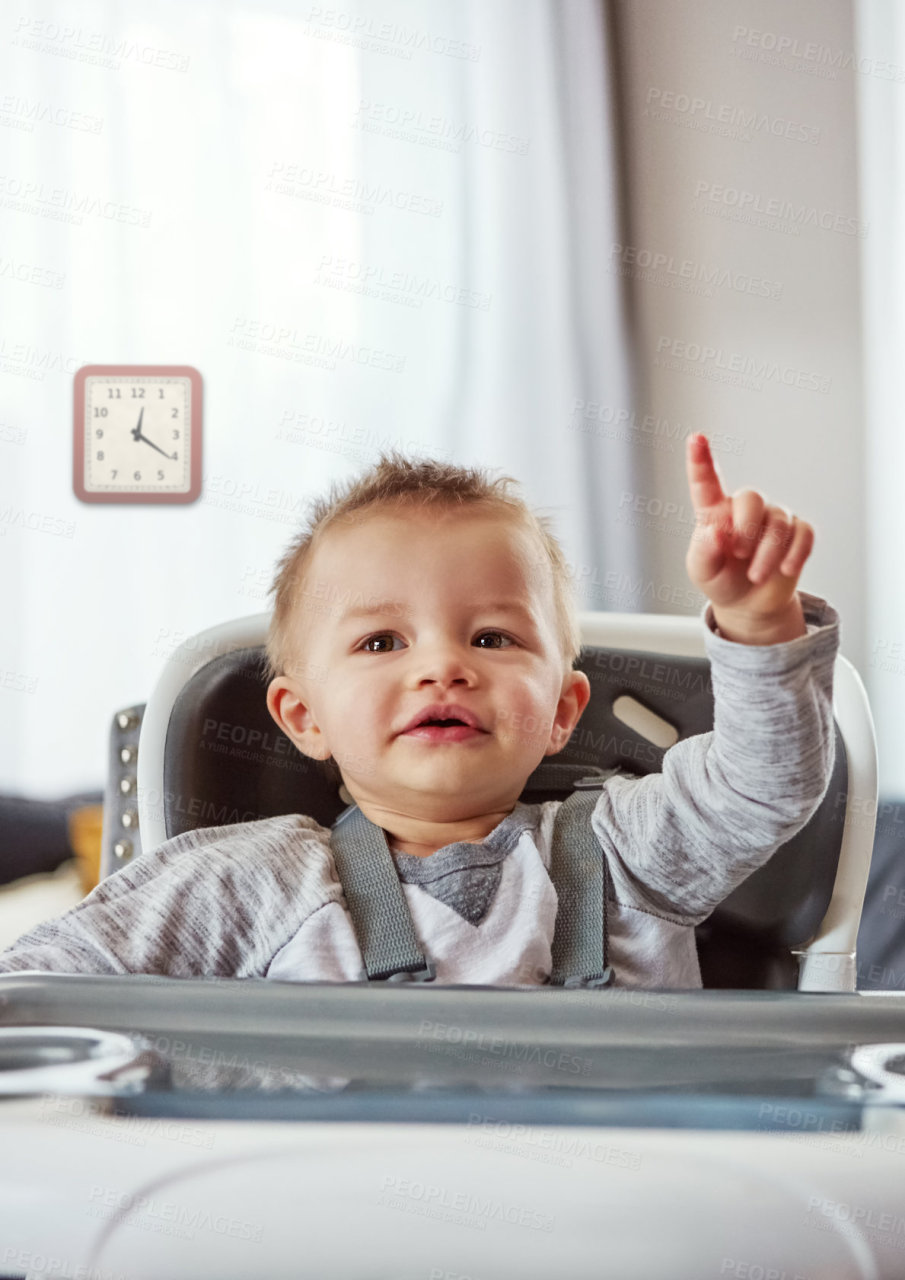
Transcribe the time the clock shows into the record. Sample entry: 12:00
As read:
12:21
